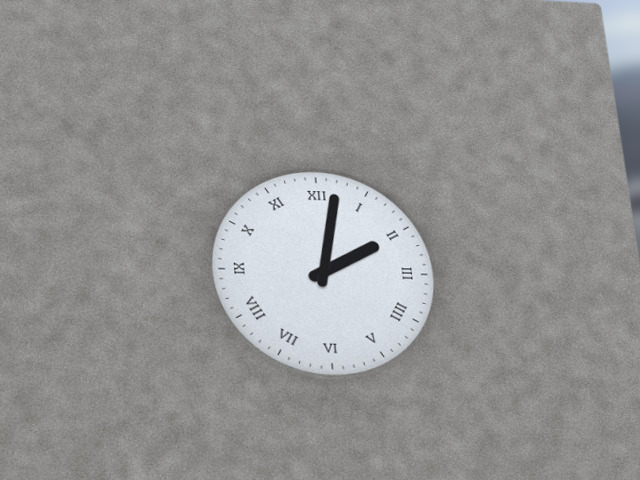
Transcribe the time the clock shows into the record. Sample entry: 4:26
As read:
2:02
